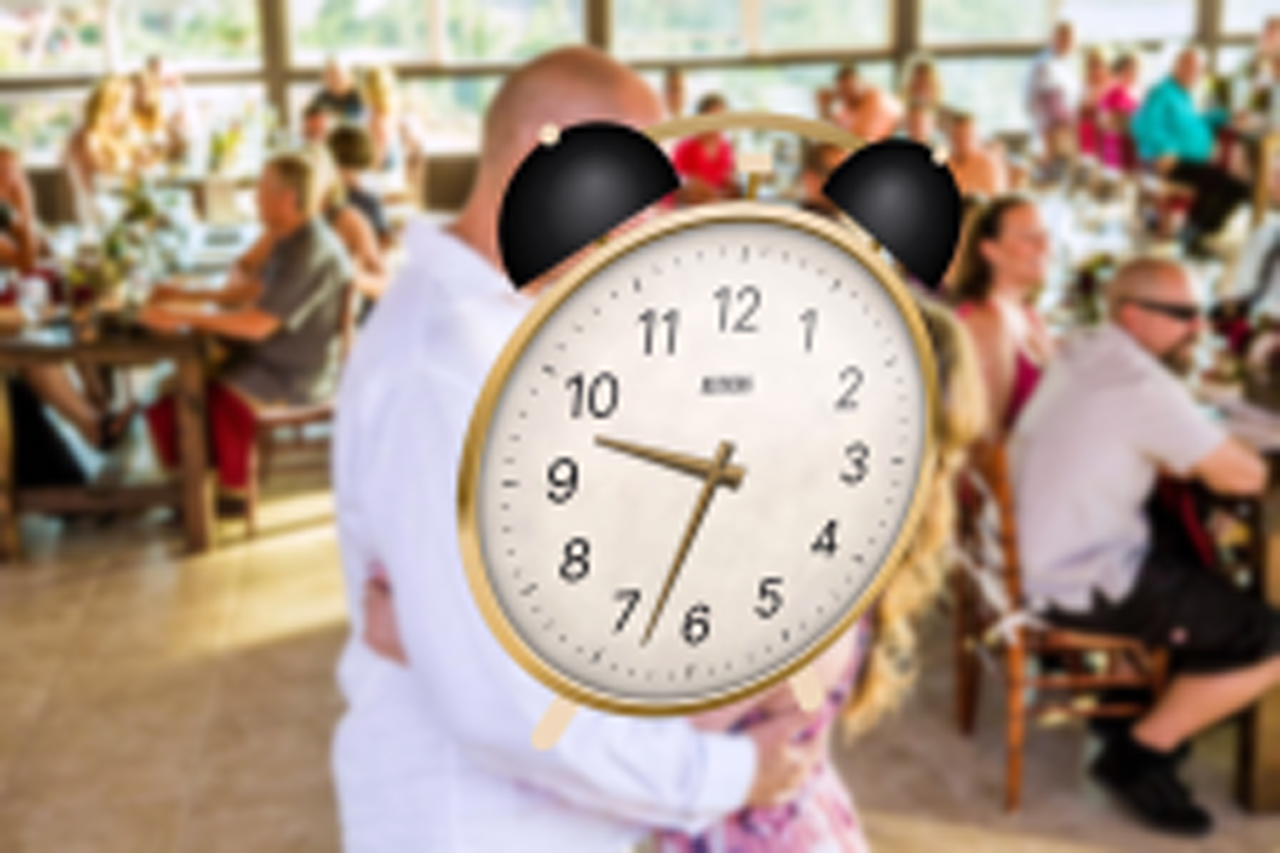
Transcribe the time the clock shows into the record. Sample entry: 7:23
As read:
9:33
